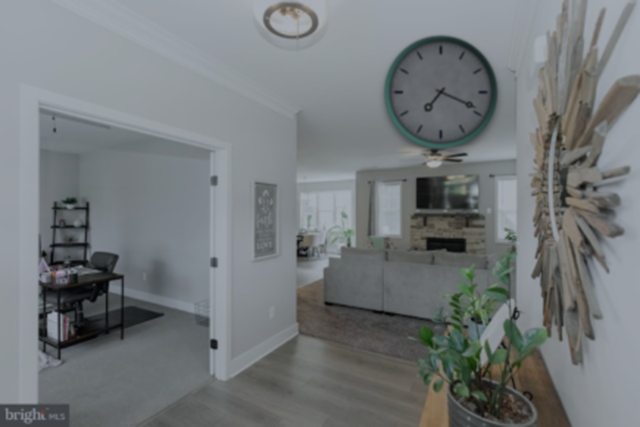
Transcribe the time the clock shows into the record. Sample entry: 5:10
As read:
7:19
